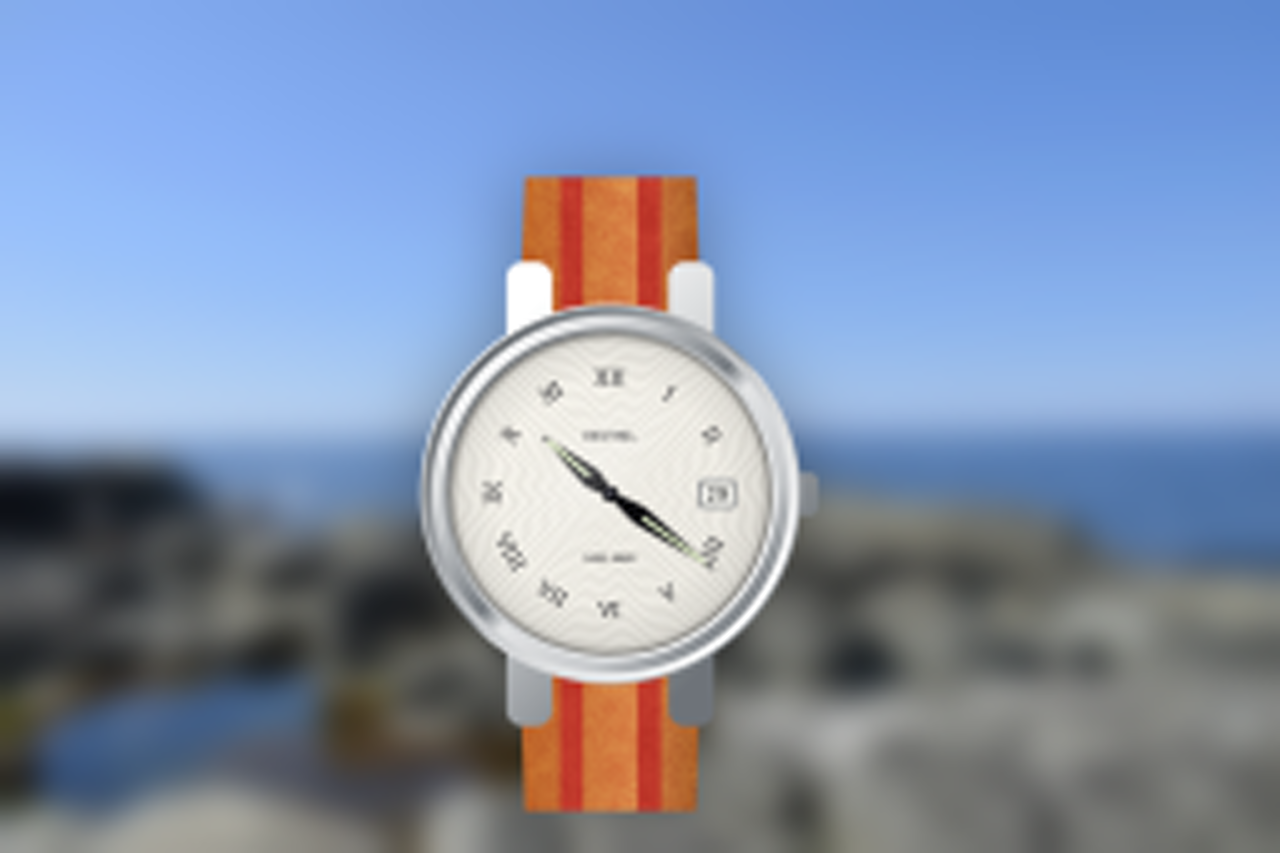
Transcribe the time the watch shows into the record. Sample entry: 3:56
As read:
10:21
